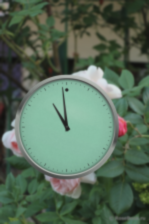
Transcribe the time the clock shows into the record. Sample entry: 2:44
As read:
10:59
